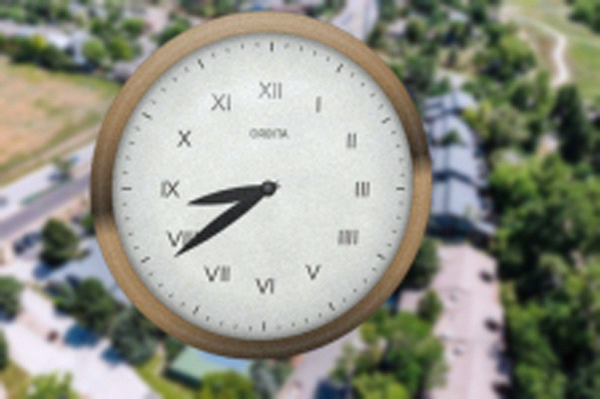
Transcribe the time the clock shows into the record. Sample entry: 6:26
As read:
8:39
